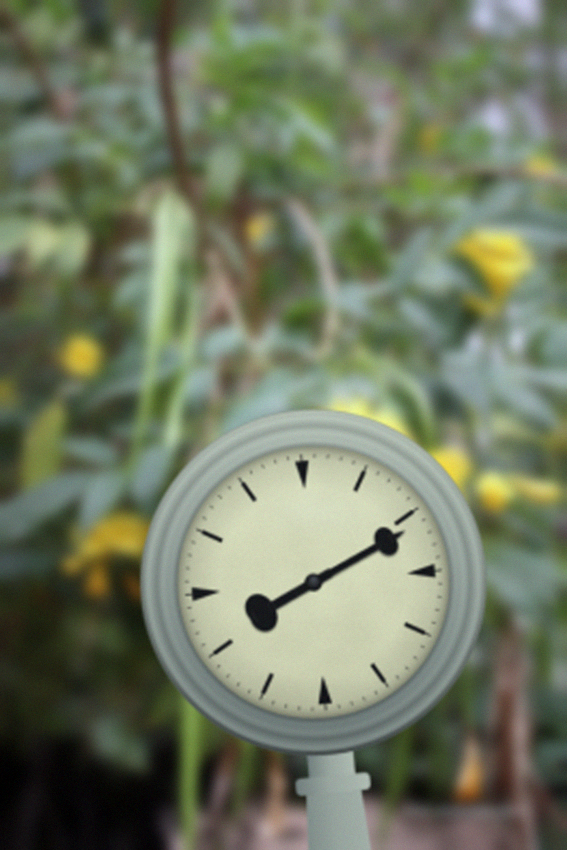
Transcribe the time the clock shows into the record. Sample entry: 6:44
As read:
8:11
